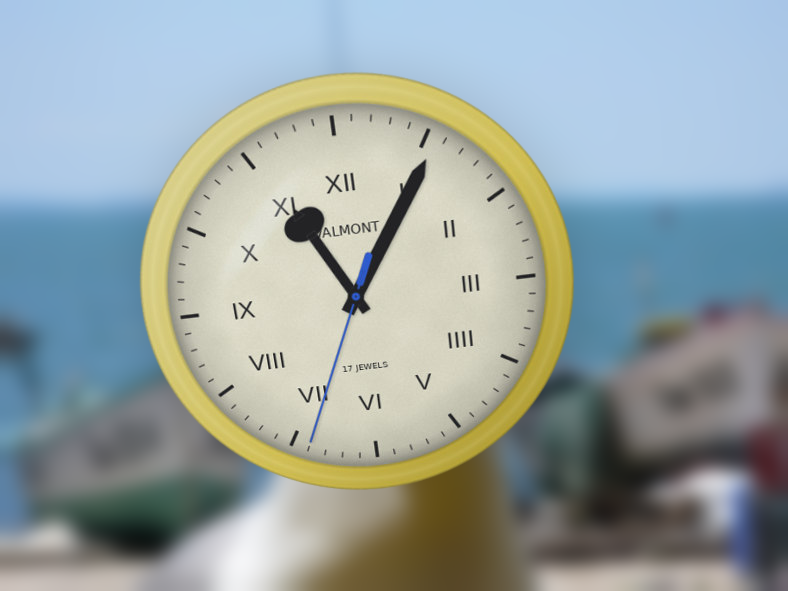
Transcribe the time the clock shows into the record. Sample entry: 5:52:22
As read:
11:05:34
